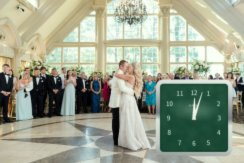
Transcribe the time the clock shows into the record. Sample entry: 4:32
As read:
12:03
